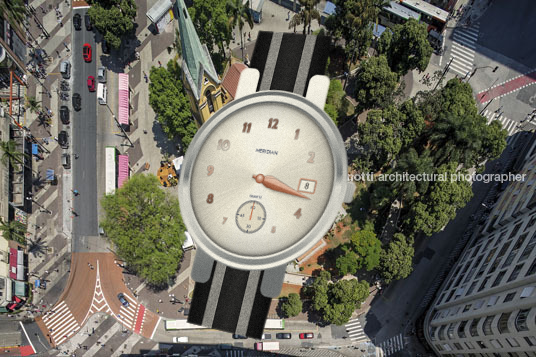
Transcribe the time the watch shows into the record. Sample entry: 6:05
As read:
3:17
